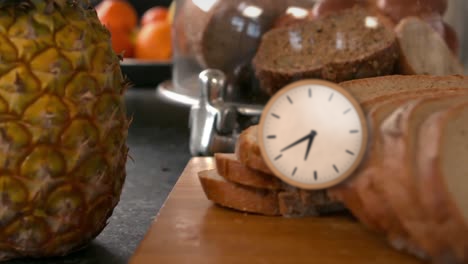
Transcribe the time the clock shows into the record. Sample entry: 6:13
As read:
6:41
